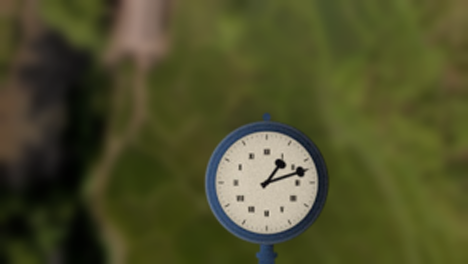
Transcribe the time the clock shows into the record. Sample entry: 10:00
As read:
1:12
